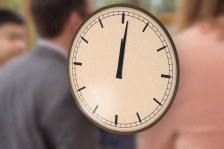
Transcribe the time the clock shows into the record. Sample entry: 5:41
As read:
12:01
